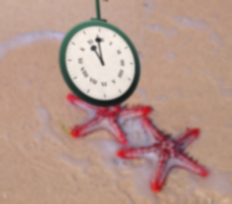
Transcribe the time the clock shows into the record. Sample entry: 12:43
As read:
10:59
